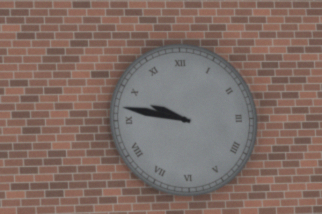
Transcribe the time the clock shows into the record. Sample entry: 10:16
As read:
9:47
